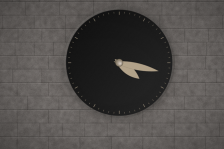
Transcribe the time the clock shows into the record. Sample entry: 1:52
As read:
4:17
